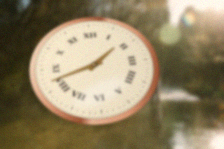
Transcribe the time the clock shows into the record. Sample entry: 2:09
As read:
1:42
